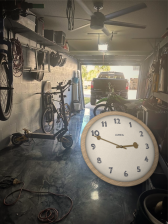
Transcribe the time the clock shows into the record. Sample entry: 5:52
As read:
2:49
